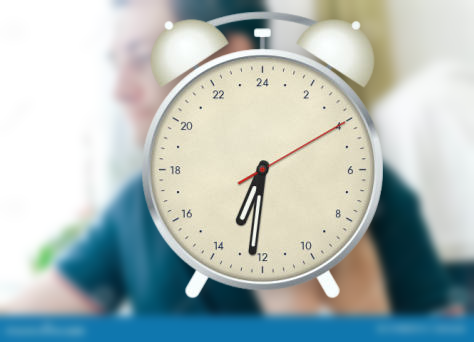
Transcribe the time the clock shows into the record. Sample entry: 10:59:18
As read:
13:31:10
